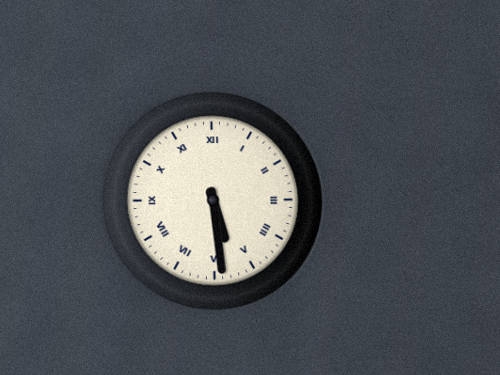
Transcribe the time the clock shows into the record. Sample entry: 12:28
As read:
5:29
